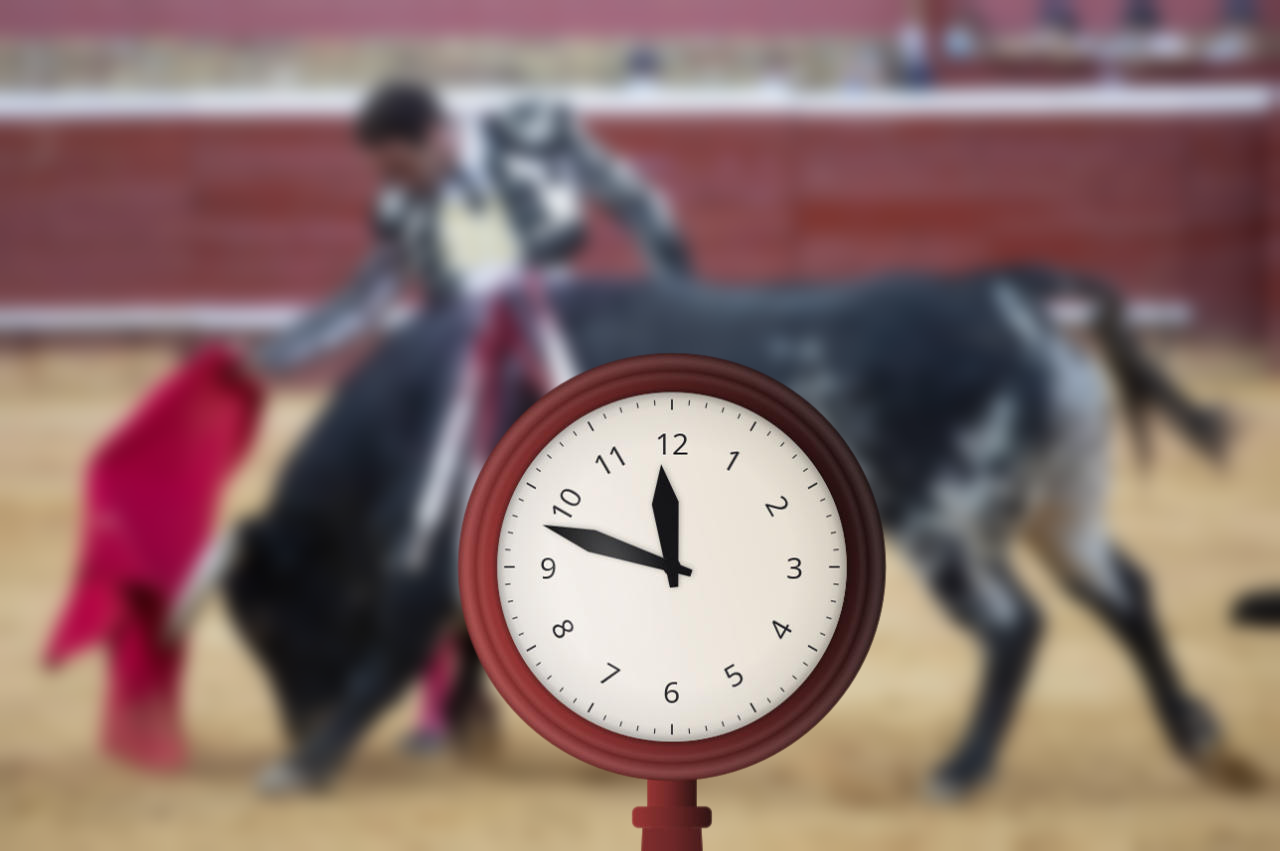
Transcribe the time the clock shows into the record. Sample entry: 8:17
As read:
11:48
